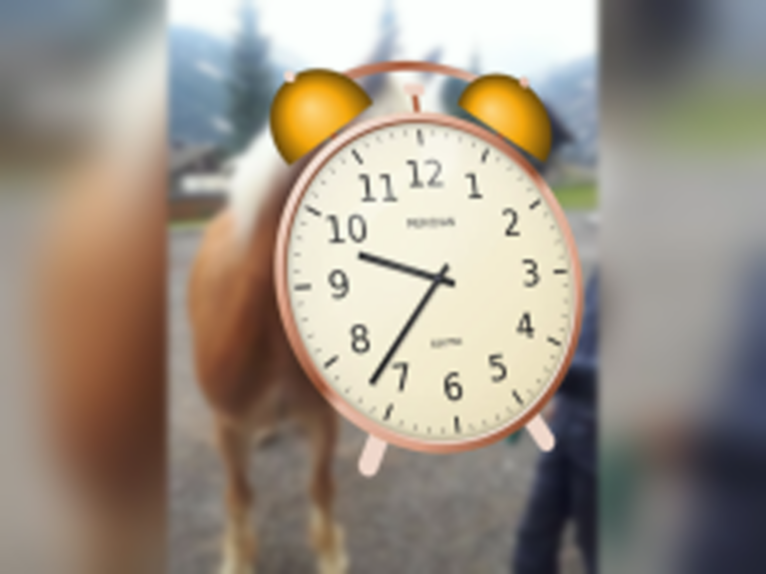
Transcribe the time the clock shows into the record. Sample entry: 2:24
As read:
9:37
